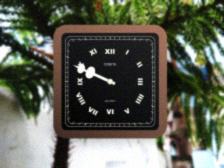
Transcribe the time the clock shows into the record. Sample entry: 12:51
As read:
9:49
